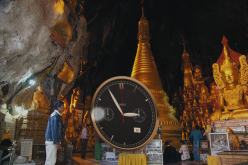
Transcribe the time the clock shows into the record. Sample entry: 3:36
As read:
2:55
